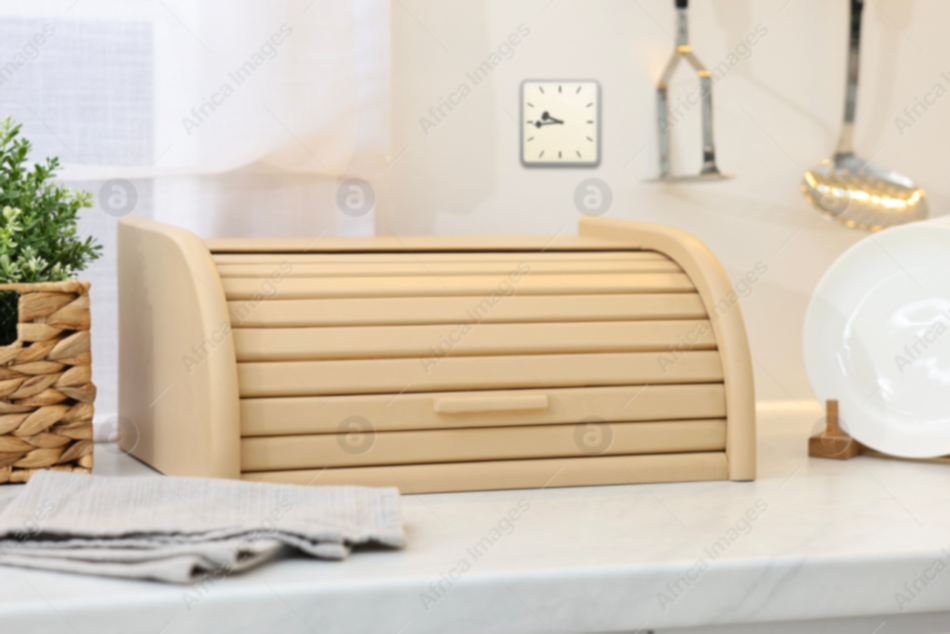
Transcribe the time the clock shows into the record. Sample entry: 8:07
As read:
9:44
